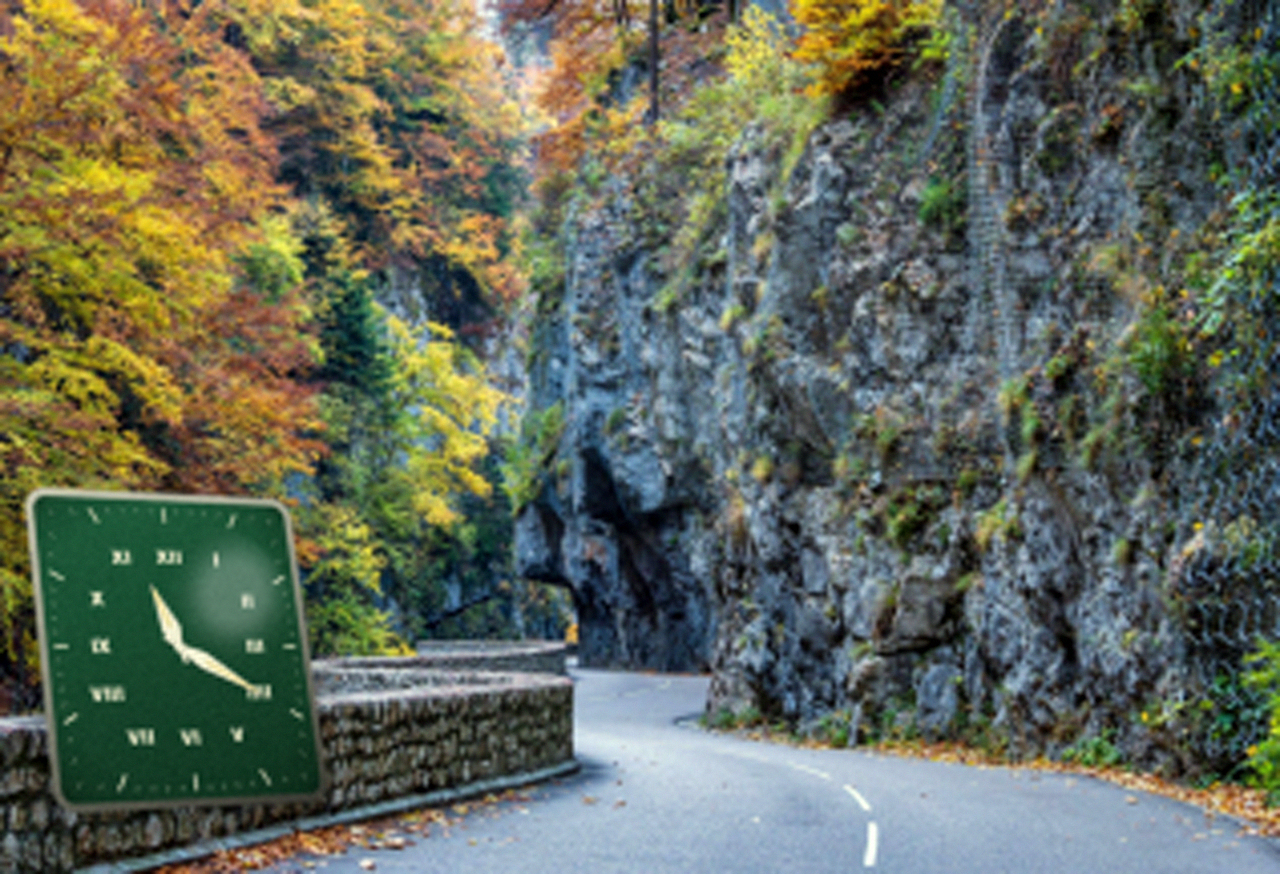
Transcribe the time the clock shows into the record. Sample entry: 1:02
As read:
11:20
